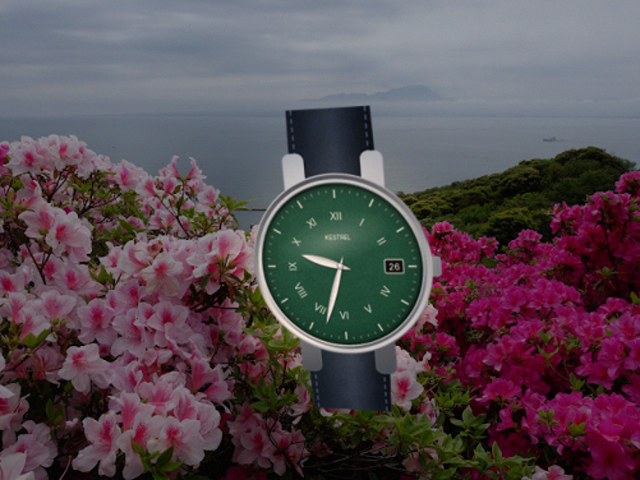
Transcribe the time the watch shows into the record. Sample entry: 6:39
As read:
9:33
